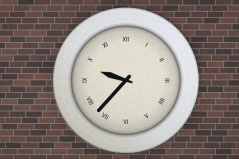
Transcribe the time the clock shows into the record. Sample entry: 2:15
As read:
9:37
